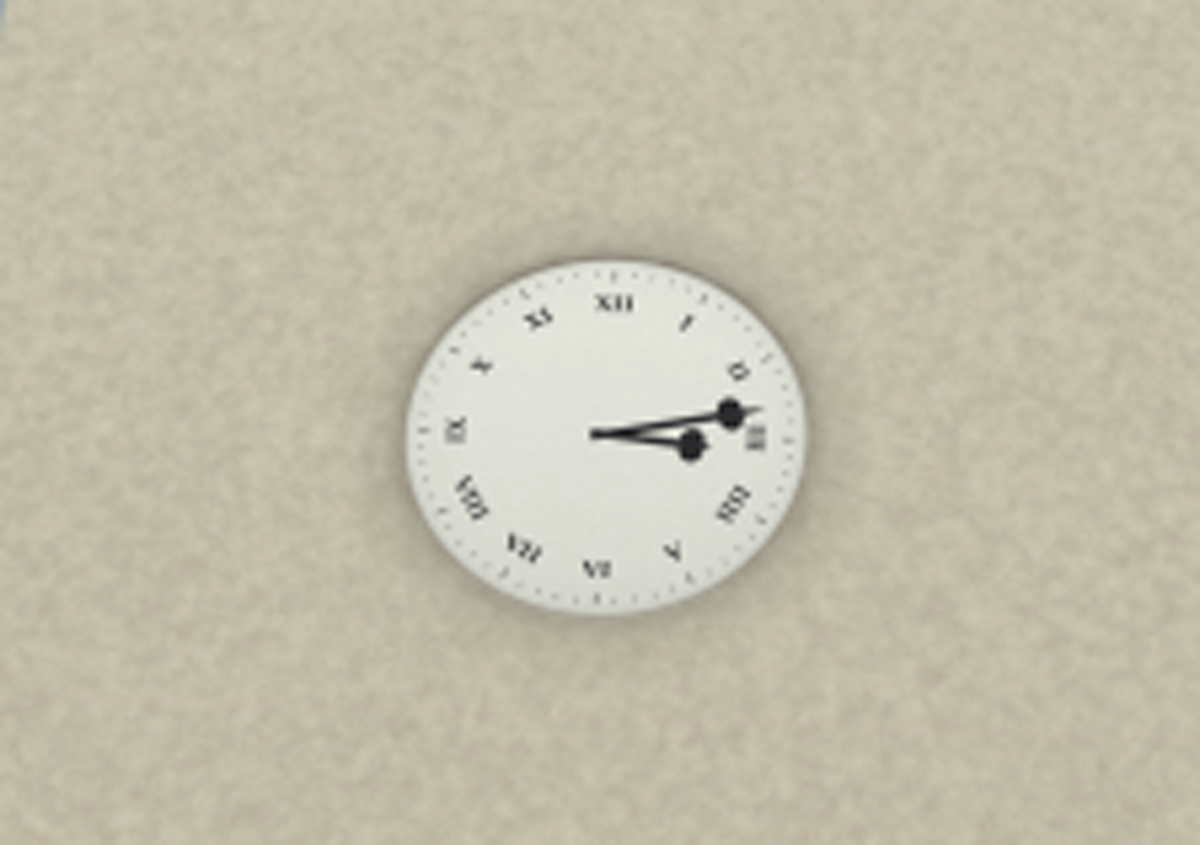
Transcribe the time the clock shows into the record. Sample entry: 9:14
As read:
3:13
